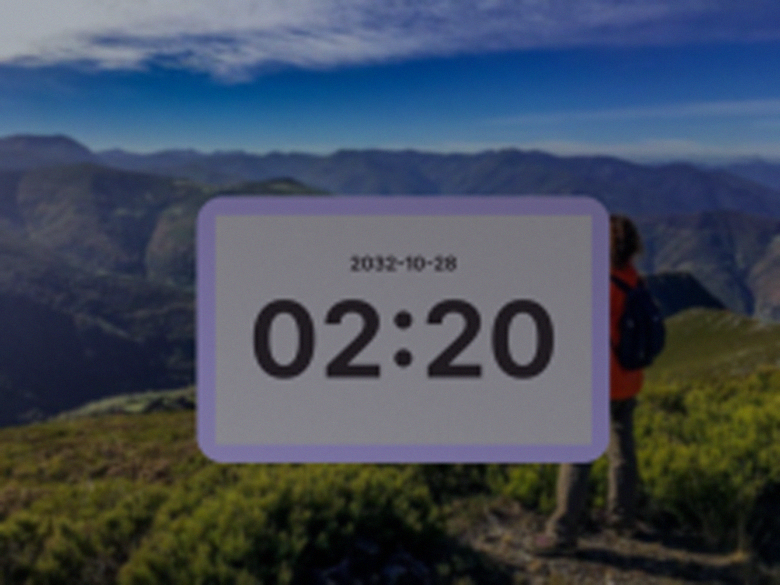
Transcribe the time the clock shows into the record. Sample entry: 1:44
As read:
2:20
